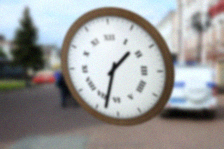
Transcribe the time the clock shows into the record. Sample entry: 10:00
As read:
1:33
